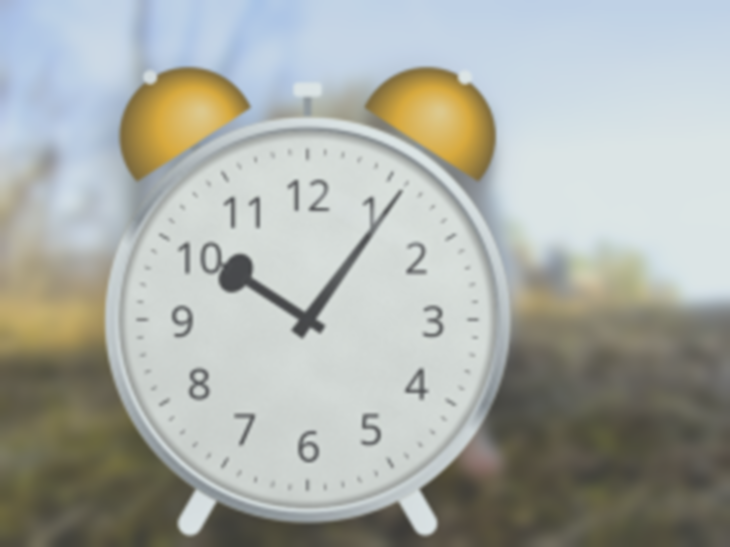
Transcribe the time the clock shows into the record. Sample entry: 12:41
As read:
10:06
